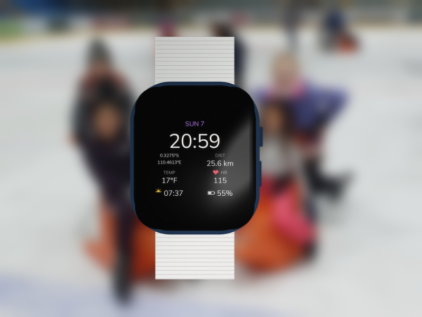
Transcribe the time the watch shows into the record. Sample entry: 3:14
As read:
20:59
